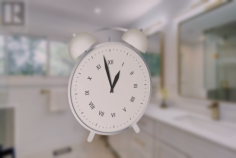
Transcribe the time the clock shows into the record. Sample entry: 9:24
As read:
12:58
